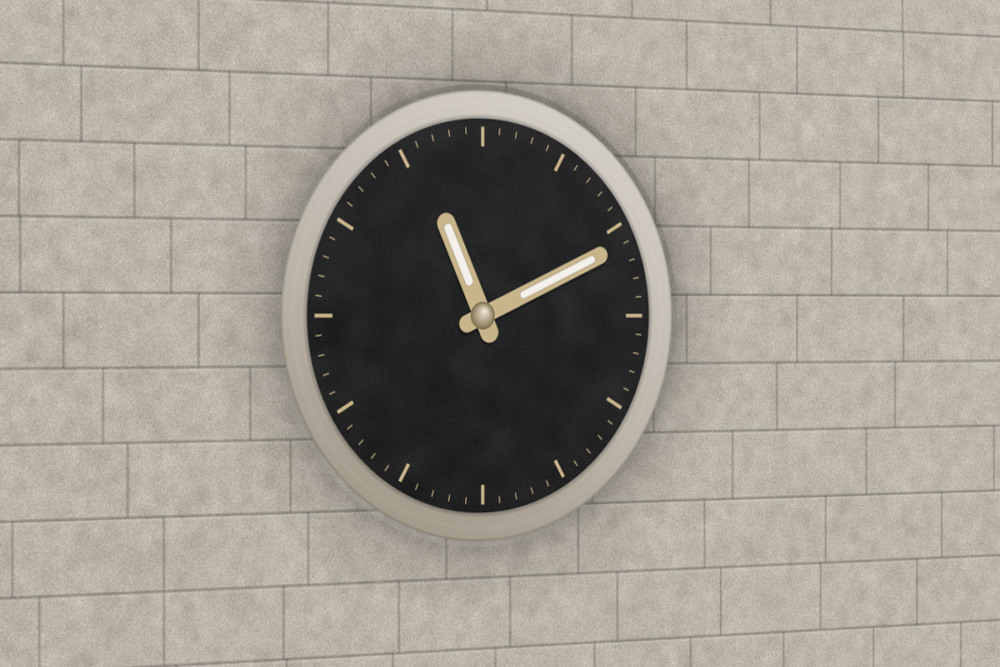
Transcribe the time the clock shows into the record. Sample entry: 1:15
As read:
11:11
